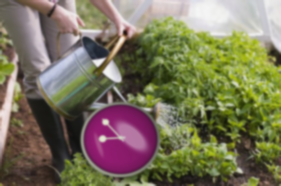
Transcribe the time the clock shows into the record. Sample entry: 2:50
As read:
8:53
